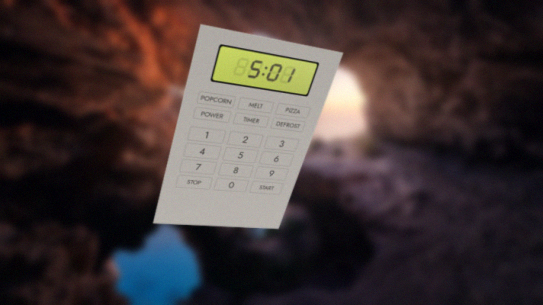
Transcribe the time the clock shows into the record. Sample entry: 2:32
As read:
5:01
